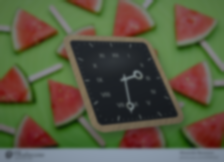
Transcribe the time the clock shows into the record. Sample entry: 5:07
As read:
2:32
